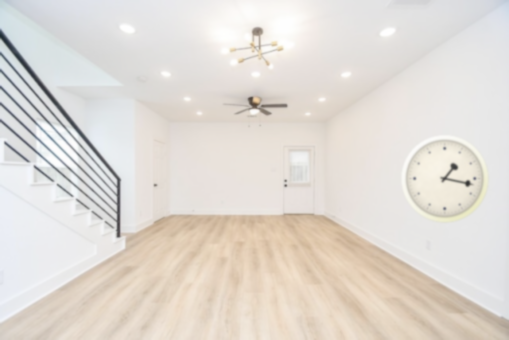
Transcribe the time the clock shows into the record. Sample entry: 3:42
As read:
1:17
